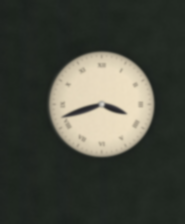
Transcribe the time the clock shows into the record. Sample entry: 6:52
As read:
3:42
